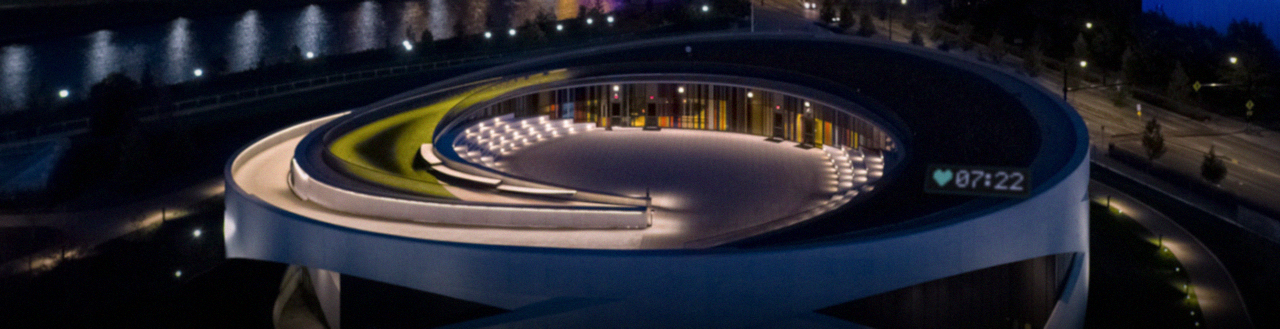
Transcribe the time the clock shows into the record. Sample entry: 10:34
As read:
7:22
